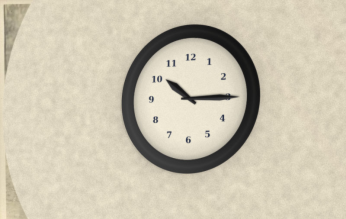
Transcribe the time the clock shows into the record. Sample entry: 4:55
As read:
10:15
